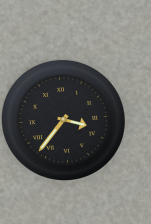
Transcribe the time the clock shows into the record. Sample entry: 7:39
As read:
3:37
